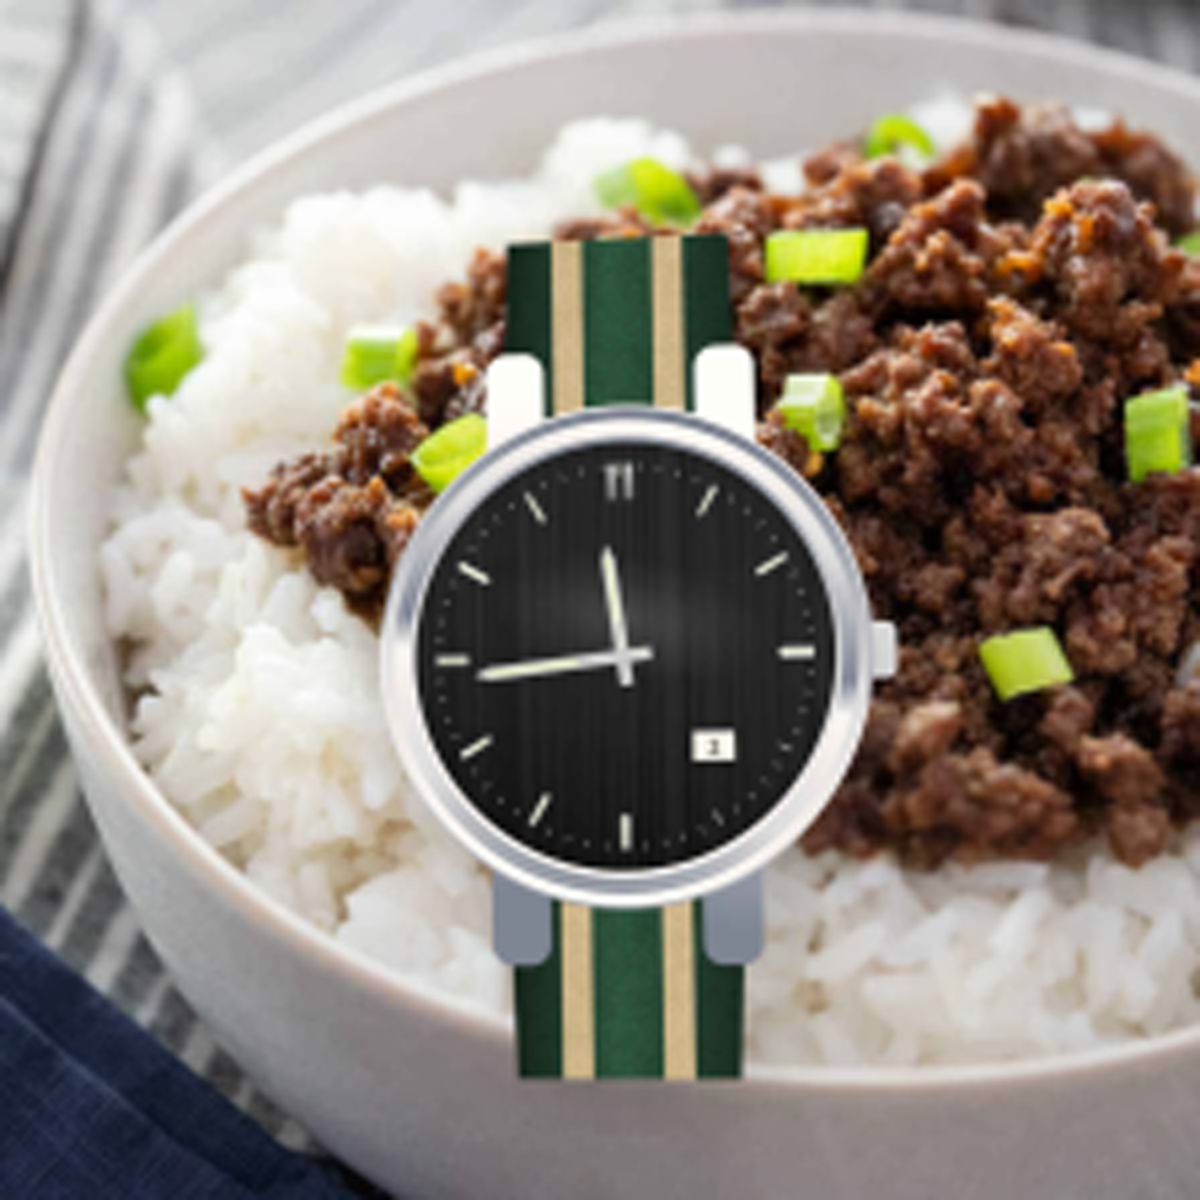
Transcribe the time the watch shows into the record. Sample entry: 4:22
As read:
11:44
